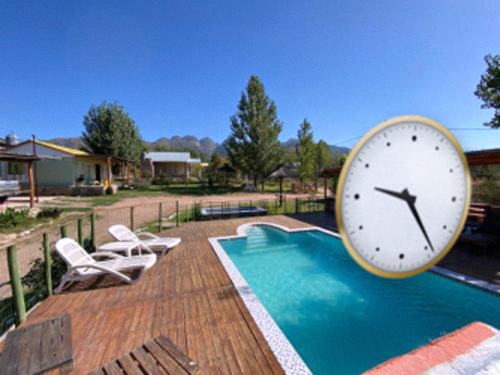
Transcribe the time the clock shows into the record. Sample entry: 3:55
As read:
9:24
